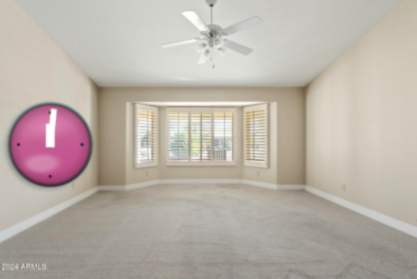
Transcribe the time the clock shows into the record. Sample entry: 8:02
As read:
12:01
